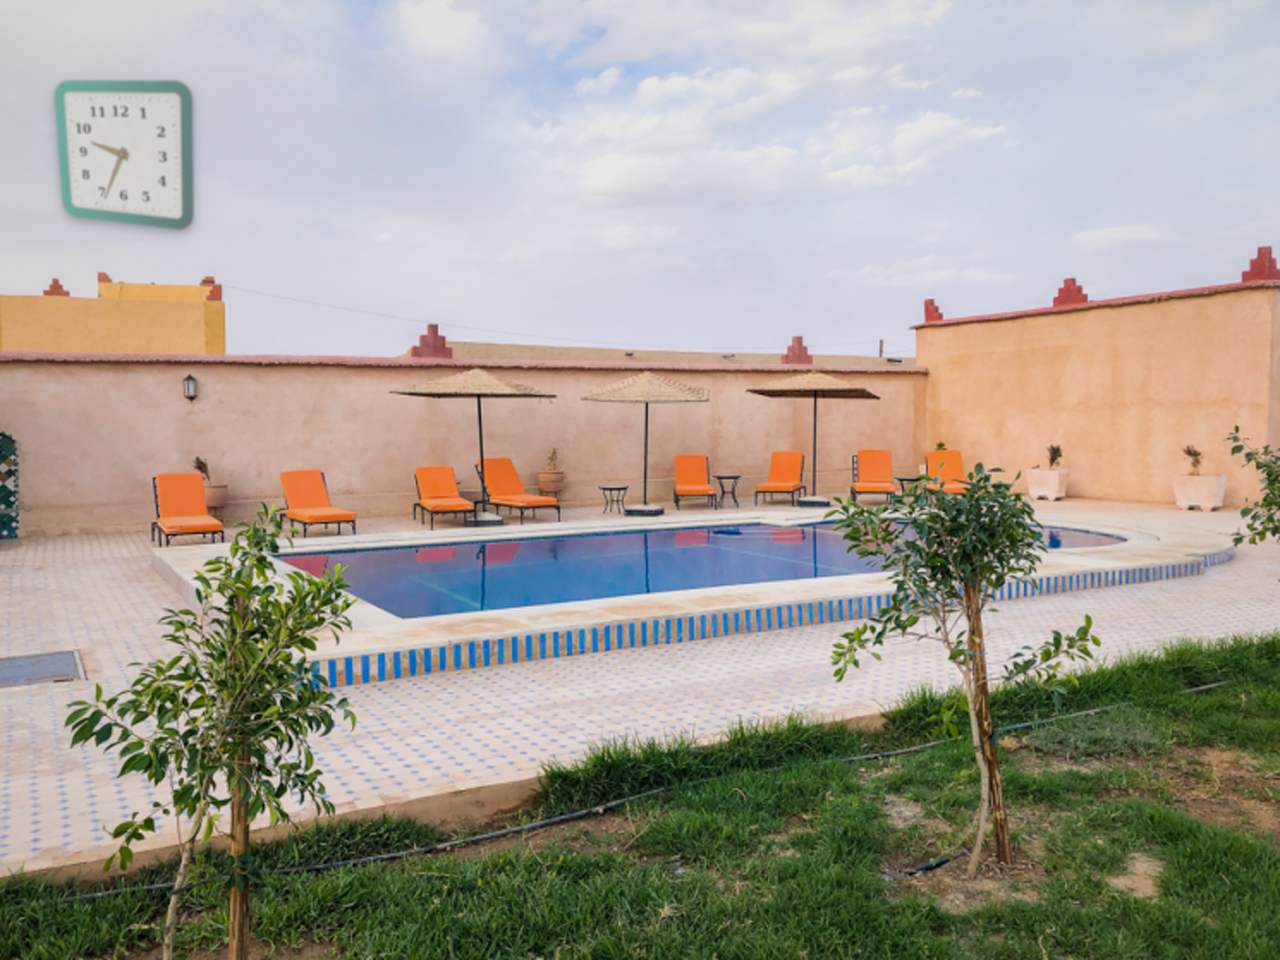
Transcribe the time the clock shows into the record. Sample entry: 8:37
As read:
9:34
